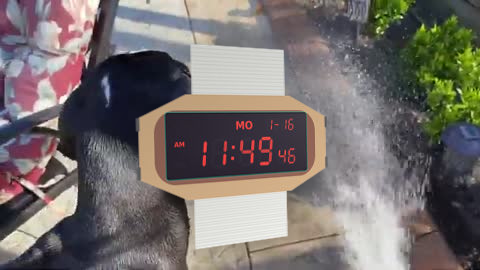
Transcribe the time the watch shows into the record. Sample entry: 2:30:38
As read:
11:49:46
